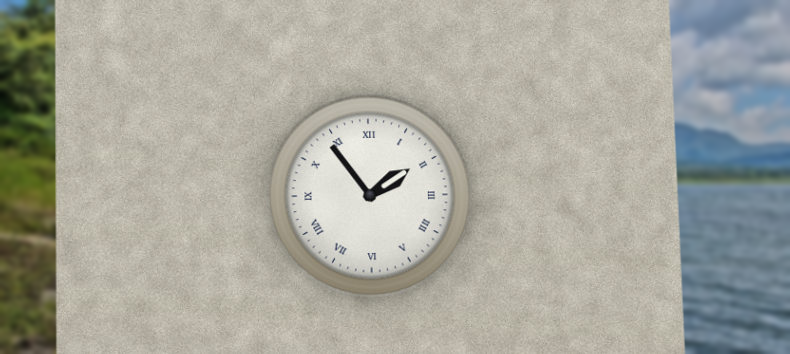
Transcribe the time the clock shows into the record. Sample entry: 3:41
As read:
1:54
